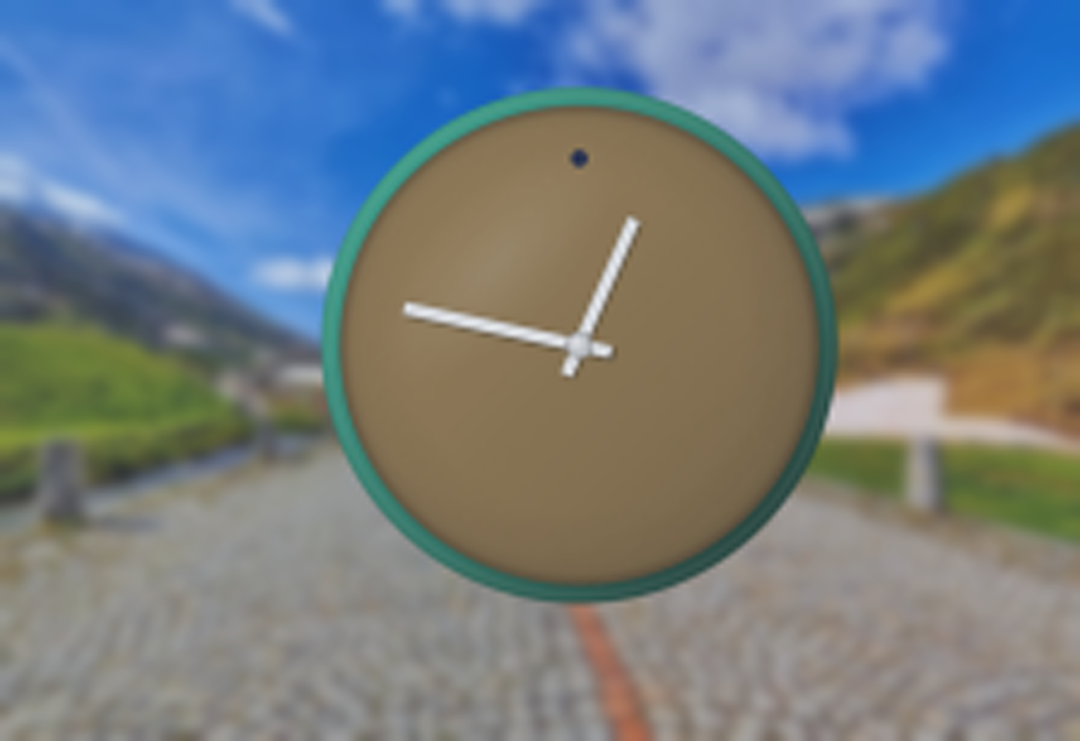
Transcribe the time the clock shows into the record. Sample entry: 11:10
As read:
12:47
